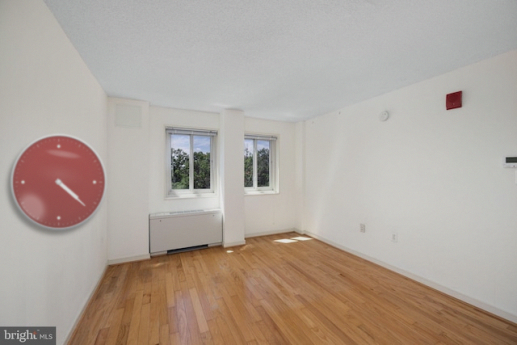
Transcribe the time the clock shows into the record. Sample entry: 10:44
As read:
4:22
